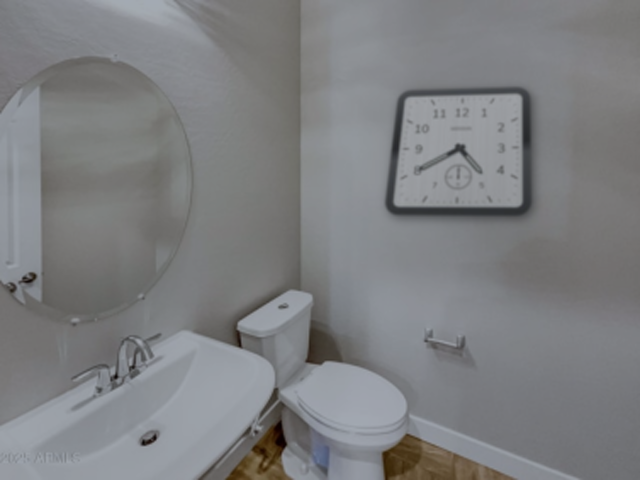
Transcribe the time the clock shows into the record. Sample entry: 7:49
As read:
4:40
